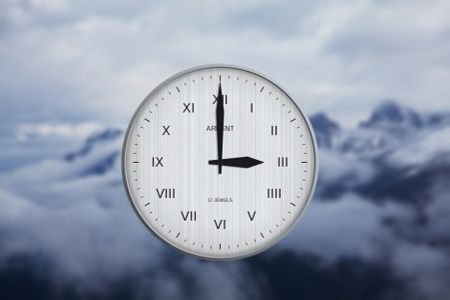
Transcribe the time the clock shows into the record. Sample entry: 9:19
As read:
3:00
